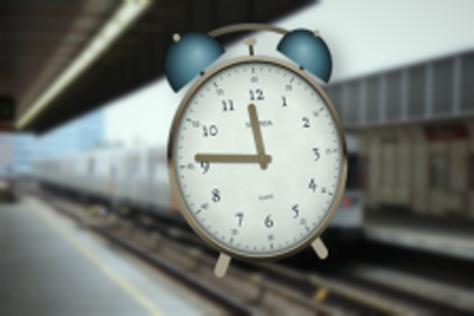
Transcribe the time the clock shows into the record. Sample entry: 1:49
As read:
11:46
